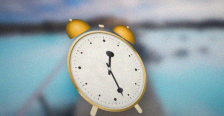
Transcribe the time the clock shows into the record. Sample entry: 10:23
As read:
12:27
